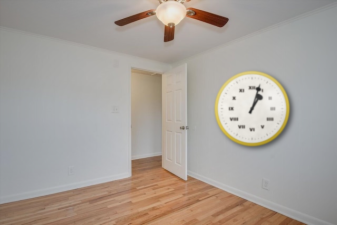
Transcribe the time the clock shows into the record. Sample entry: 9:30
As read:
1:03
